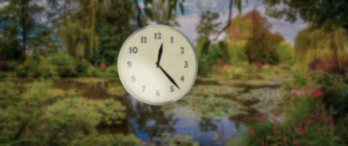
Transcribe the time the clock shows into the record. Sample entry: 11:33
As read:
12:23
